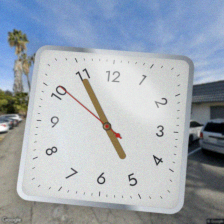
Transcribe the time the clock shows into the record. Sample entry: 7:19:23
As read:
4:54:51
